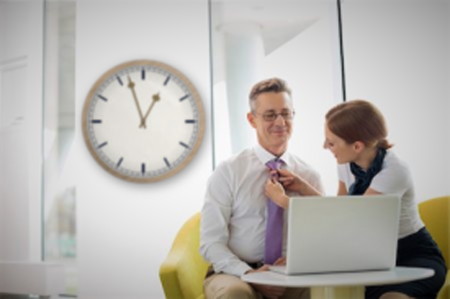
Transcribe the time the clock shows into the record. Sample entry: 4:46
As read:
12:57
